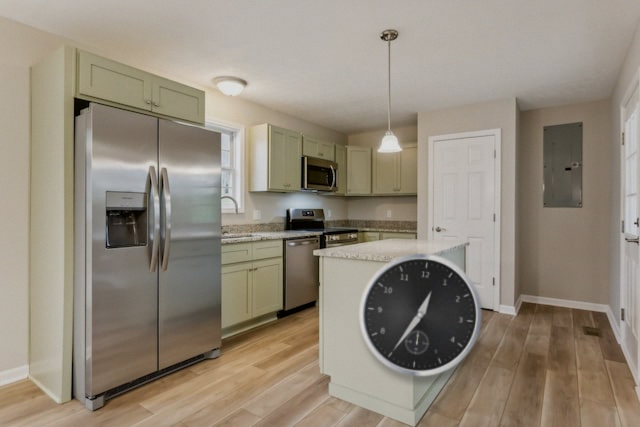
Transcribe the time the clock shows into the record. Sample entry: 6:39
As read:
12:35
